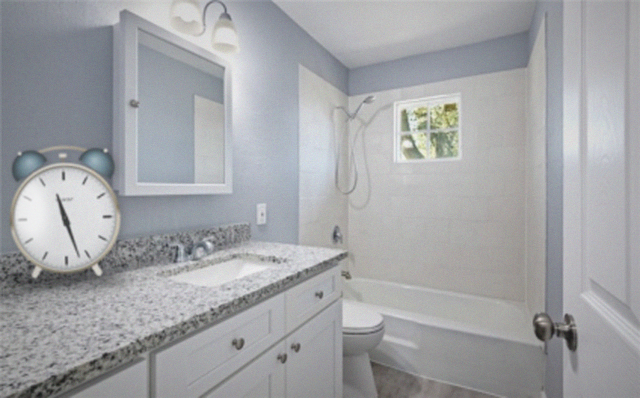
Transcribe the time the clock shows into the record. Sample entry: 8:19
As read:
11:27
